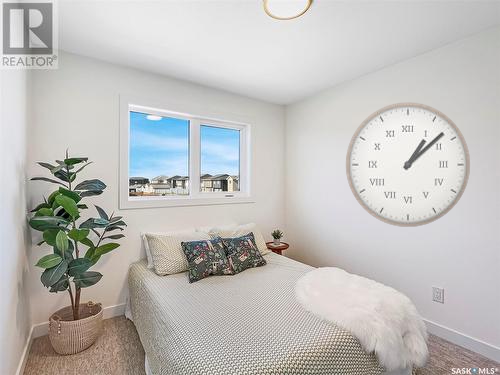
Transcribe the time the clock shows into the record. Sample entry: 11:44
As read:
1:08
